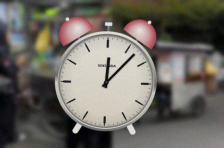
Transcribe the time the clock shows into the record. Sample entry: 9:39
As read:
12:07
